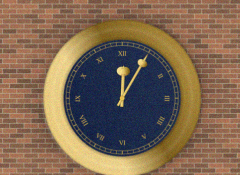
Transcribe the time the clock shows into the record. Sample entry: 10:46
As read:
12:05
